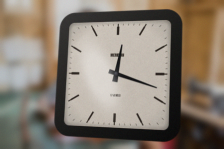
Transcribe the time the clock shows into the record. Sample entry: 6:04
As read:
12:18
